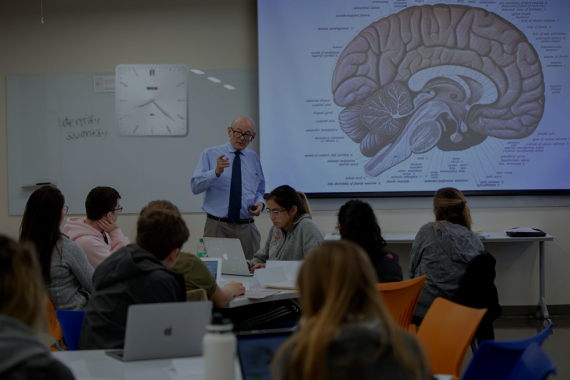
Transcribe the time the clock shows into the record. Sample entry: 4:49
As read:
8:22
